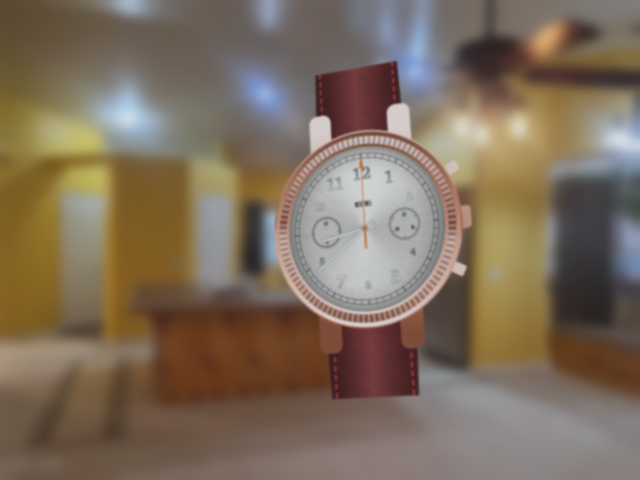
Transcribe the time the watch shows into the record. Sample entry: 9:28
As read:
8:39
